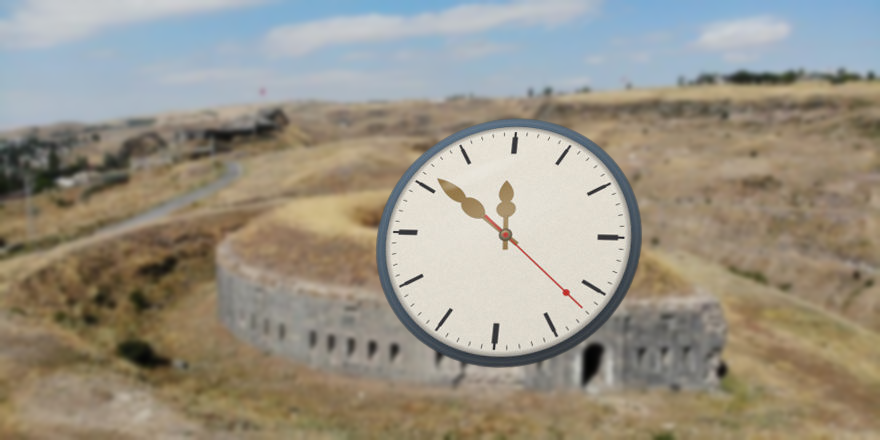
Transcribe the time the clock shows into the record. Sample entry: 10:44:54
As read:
11:51:22
